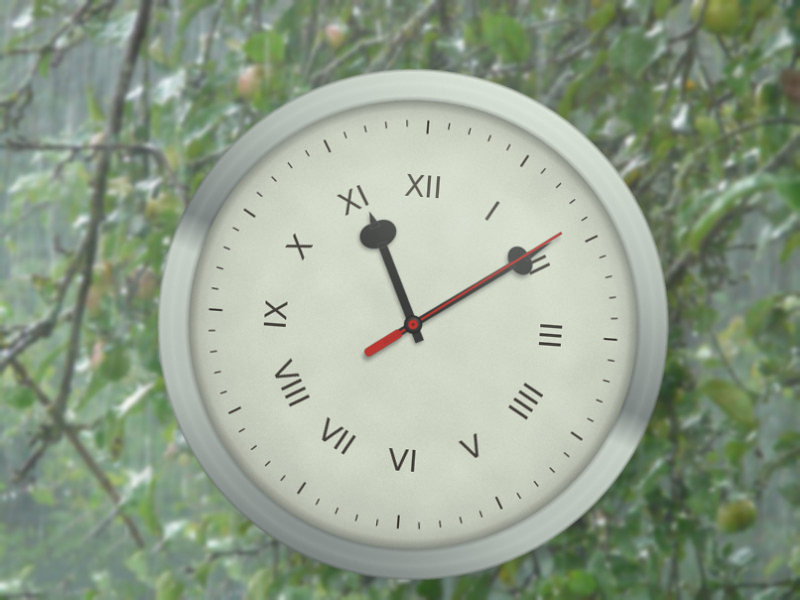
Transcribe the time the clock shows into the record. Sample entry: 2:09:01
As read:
11:09:09
